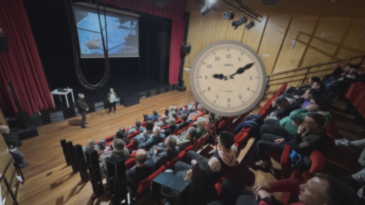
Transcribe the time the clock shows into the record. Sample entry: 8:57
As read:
9:10
